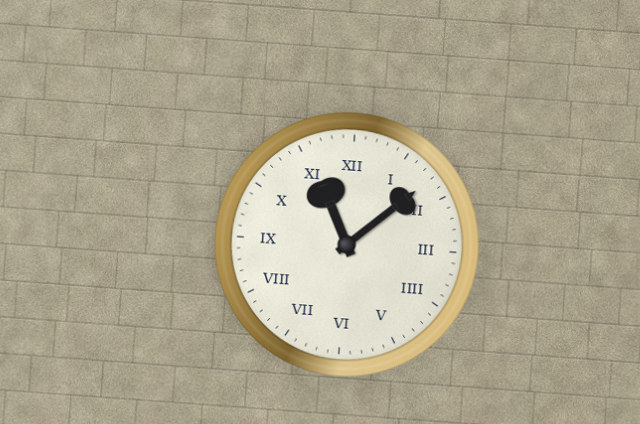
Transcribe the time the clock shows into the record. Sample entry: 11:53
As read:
11:08
